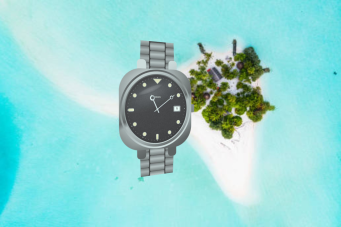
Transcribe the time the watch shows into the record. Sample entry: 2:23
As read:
11:09
